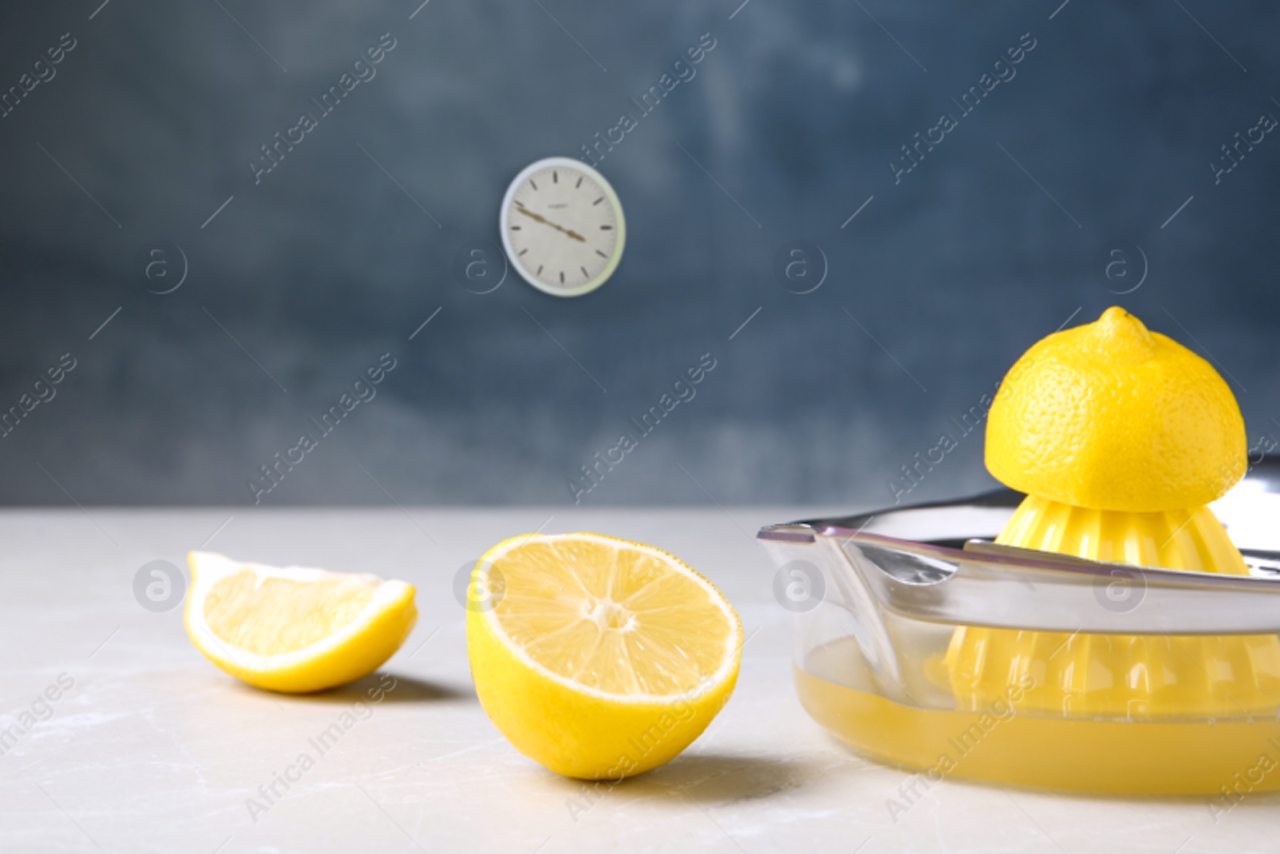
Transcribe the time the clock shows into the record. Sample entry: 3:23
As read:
3:49
